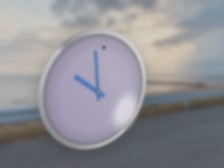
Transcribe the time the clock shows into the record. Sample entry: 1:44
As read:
9:58
